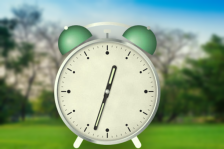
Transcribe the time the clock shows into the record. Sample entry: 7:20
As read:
12:33
